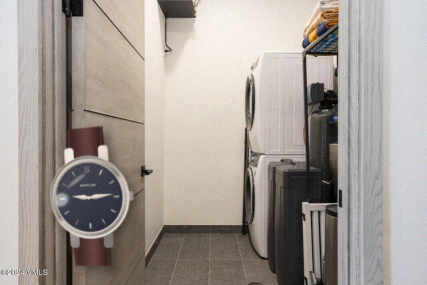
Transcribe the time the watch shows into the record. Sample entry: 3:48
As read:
9:14
